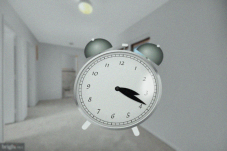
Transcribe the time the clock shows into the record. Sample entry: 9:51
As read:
3:19
